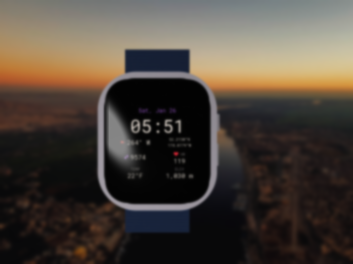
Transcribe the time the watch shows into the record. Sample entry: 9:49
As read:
5:51
